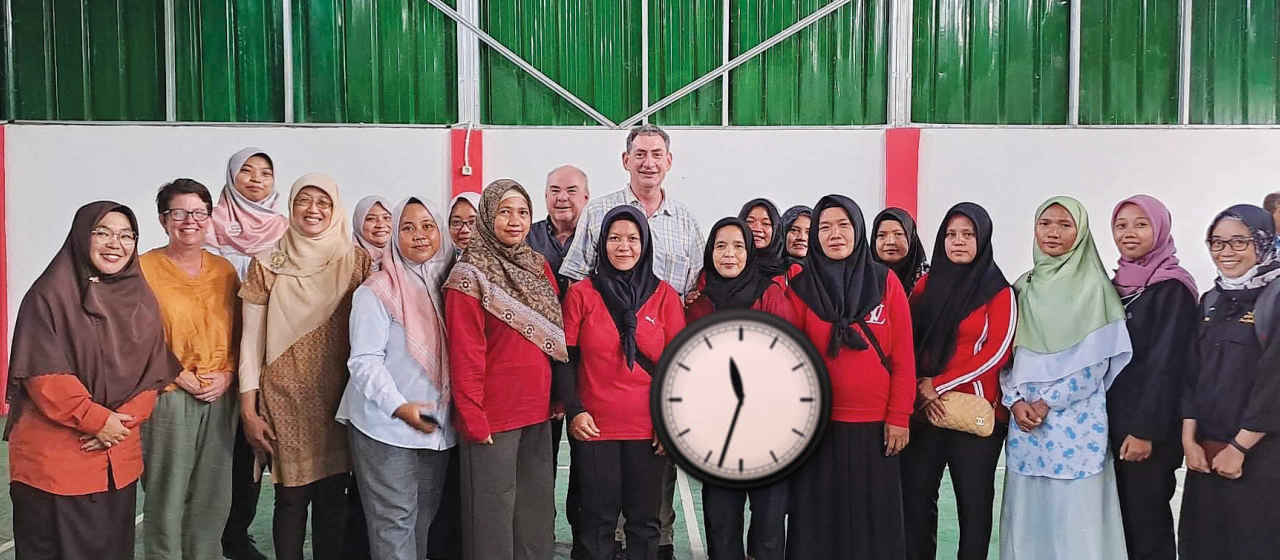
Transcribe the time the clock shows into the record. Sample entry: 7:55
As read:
11:33
